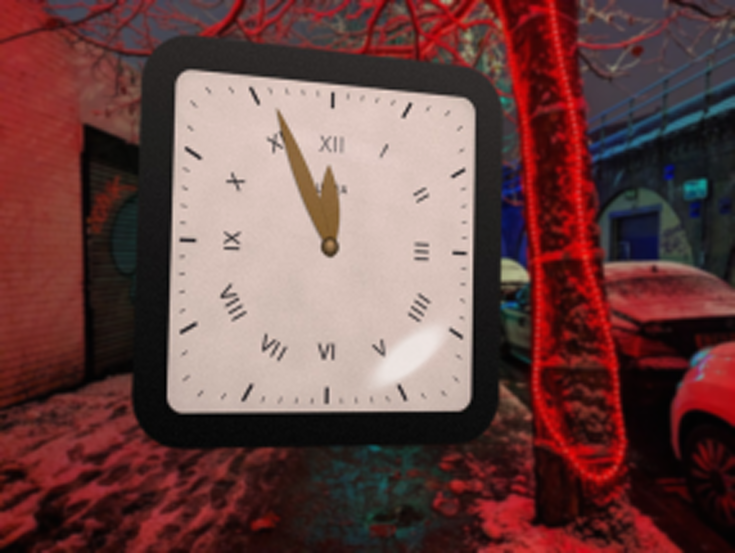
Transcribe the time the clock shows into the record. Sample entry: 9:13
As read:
11:56
